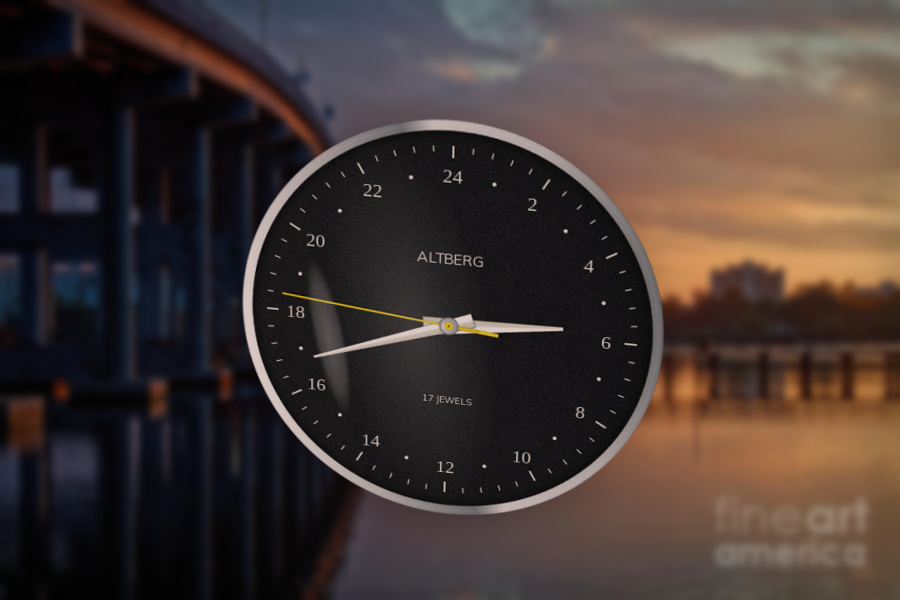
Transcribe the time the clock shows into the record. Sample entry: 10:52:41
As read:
5:41:46
